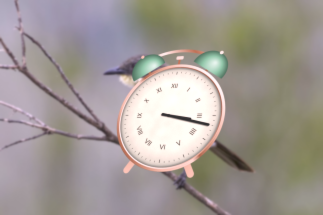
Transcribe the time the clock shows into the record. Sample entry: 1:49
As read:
3:17
